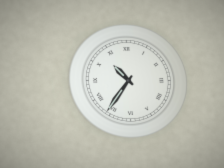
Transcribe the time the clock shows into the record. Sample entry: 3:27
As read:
10:36
